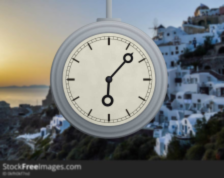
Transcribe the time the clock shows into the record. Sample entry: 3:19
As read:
6:07
